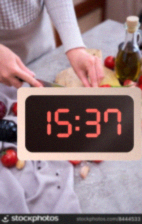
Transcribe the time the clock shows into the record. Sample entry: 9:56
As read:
15:37
